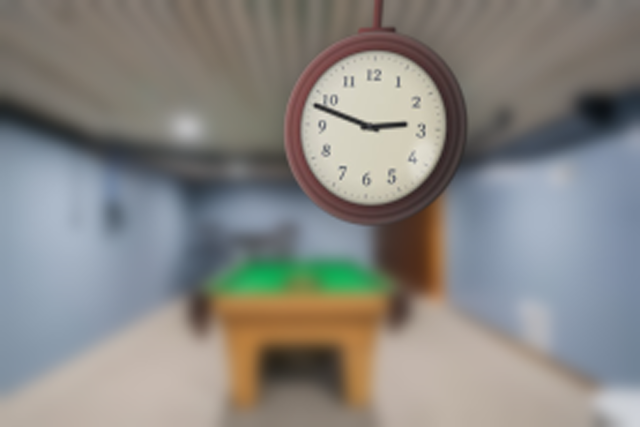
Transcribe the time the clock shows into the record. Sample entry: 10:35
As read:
2:48
